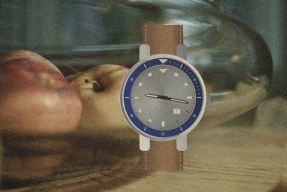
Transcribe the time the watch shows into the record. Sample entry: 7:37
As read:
9:17
